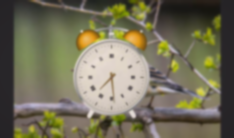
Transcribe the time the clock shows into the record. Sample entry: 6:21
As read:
7:29
